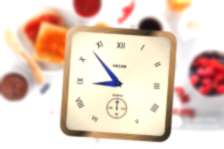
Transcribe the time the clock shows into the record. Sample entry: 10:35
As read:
8:53
